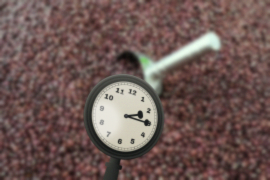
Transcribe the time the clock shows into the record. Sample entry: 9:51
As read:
2:15
